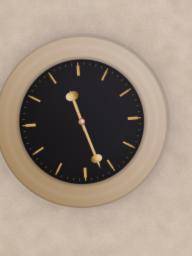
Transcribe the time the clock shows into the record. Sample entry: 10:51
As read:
11:27
